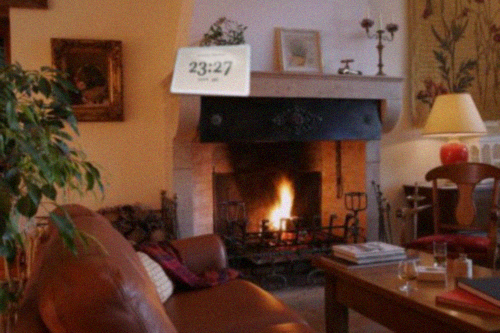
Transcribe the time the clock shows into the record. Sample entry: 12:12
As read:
23:27
